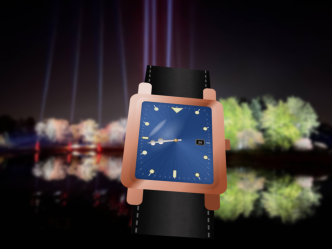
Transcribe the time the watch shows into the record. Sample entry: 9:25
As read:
8:43
